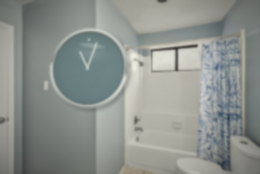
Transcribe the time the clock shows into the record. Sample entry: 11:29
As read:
11:03
